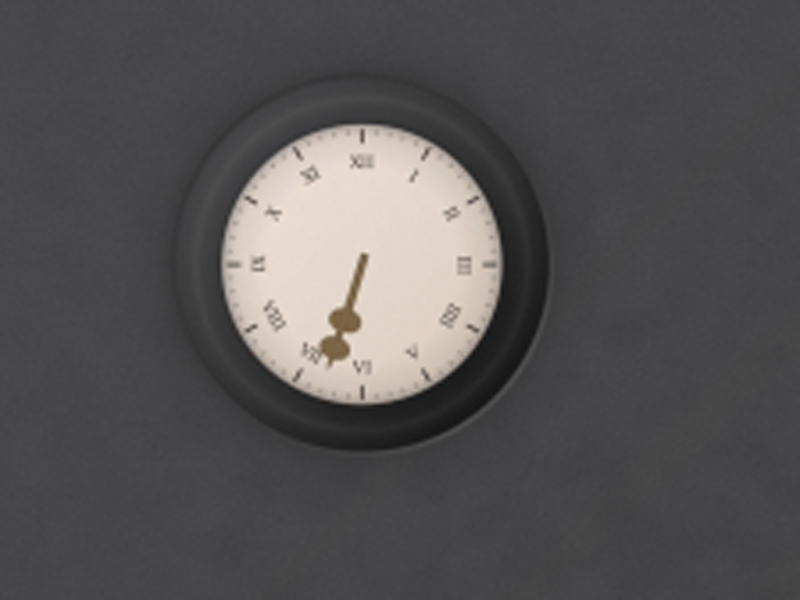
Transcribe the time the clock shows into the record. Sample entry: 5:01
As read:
6:33
